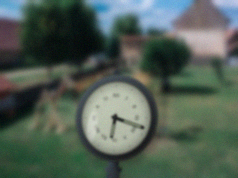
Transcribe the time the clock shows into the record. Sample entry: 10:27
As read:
6:18
